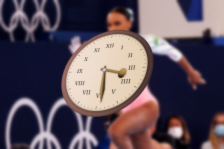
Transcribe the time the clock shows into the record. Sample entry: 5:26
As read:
3:29
